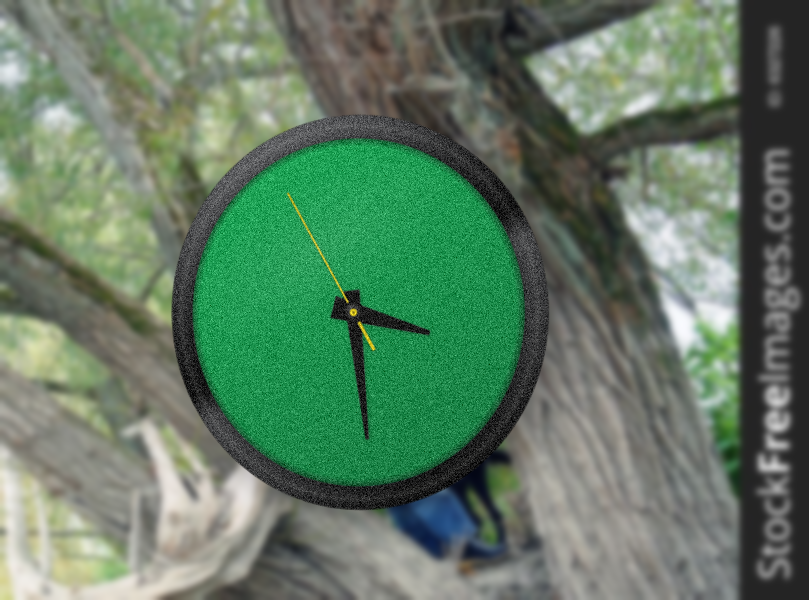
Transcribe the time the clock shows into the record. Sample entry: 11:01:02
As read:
3:28:55
